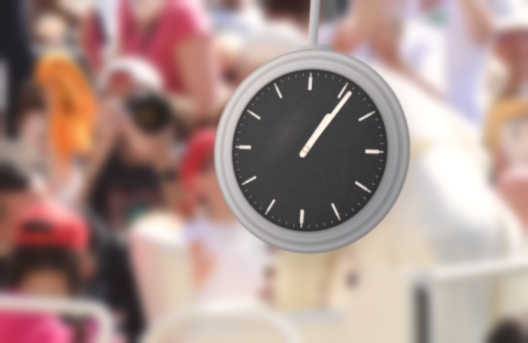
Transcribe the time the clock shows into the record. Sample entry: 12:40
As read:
1:06
